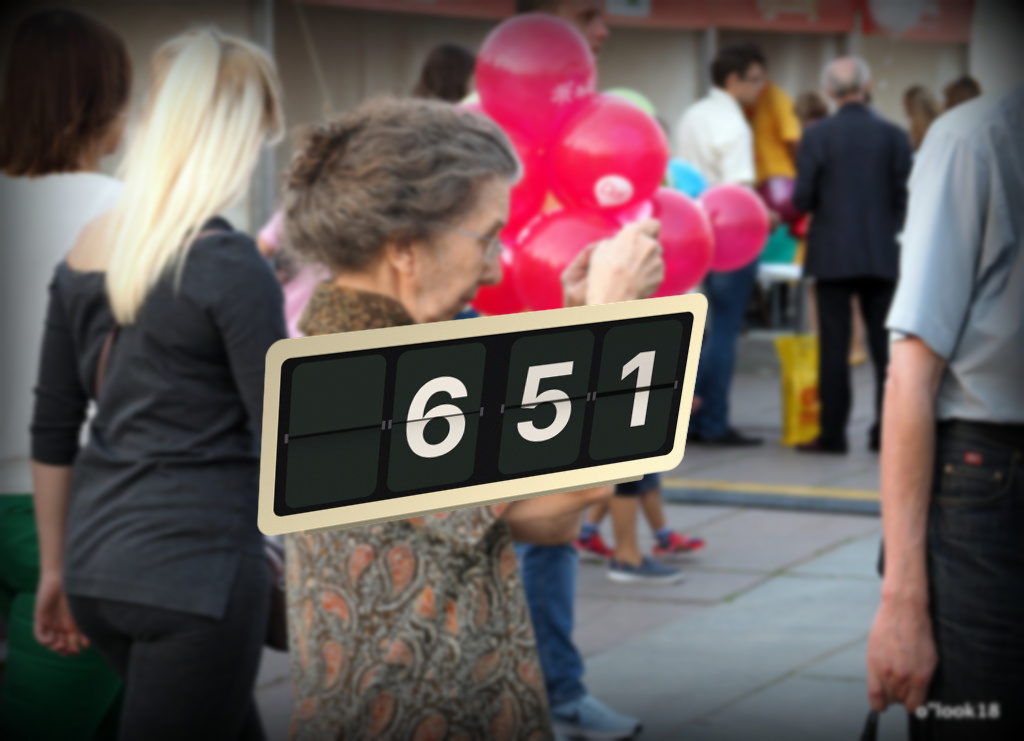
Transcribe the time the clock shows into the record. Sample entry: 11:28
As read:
6:51
